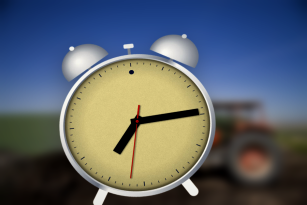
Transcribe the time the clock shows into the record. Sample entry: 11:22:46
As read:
7:14:32
